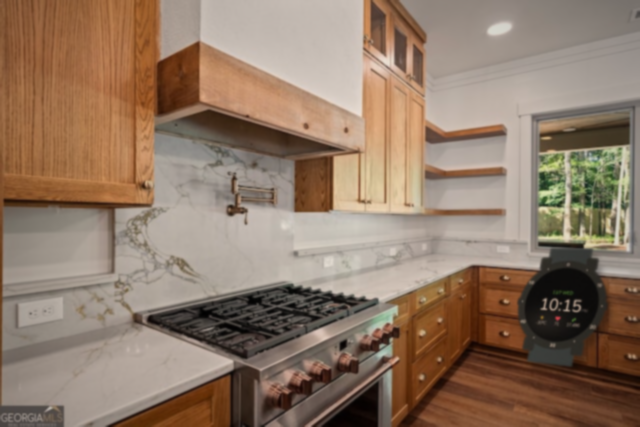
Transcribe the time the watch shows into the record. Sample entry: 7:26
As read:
10:15
